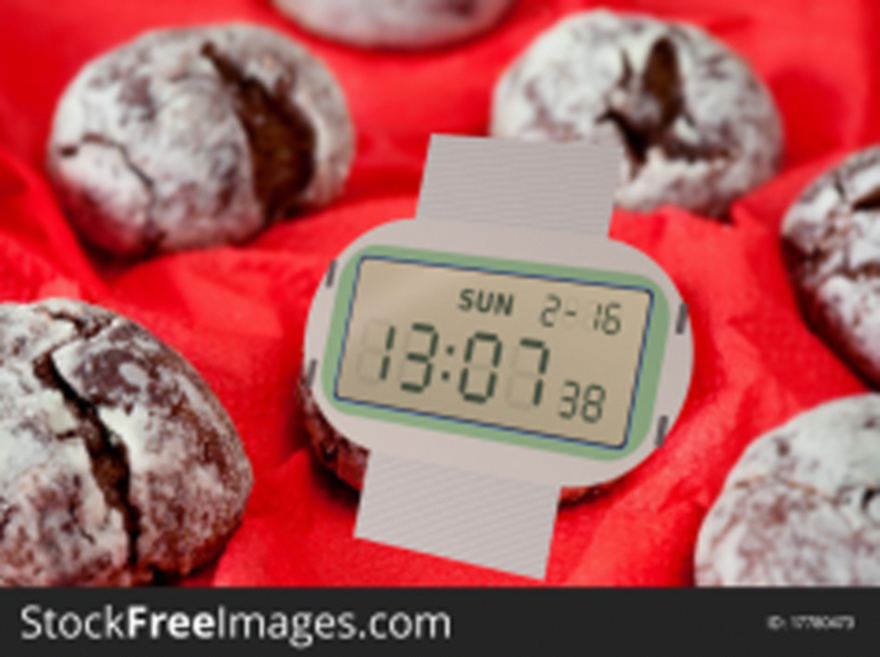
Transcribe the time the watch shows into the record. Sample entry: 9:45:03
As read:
13:07:38
